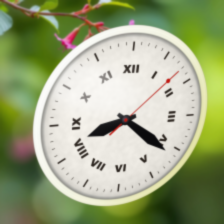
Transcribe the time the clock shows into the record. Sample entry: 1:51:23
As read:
8:21:08
